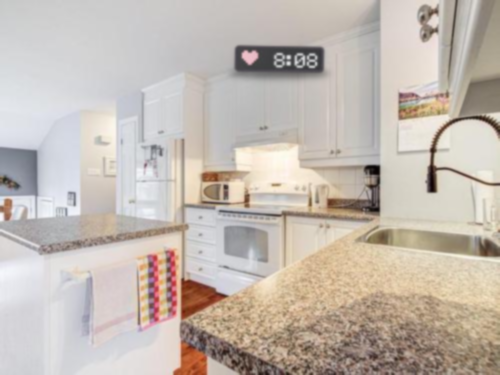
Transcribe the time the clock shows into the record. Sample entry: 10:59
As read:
8:08
